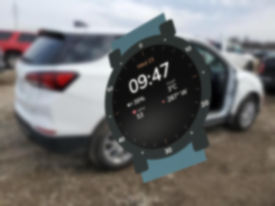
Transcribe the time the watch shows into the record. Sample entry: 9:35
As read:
9:47
